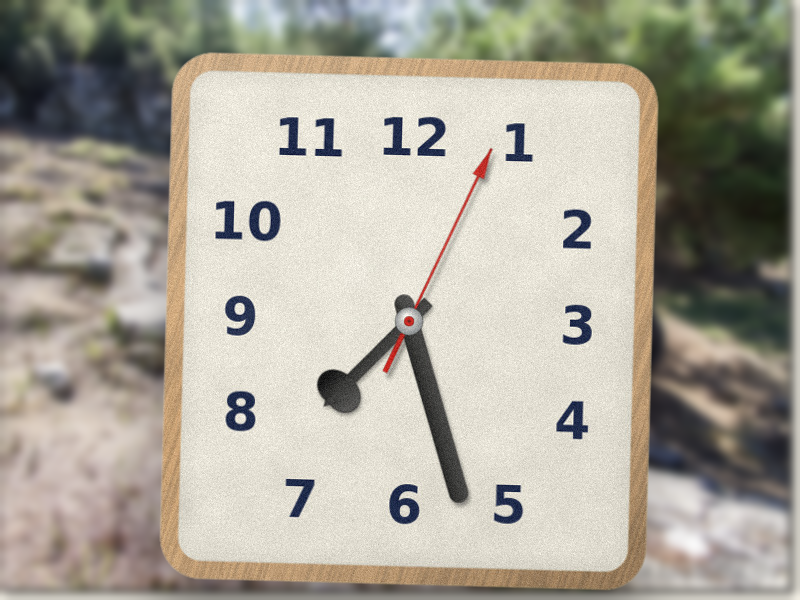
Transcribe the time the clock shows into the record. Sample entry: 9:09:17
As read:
7:27:04
